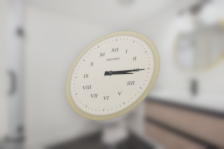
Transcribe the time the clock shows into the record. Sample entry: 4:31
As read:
3:15
